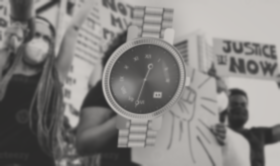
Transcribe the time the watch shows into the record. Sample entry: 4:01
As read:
12:32
